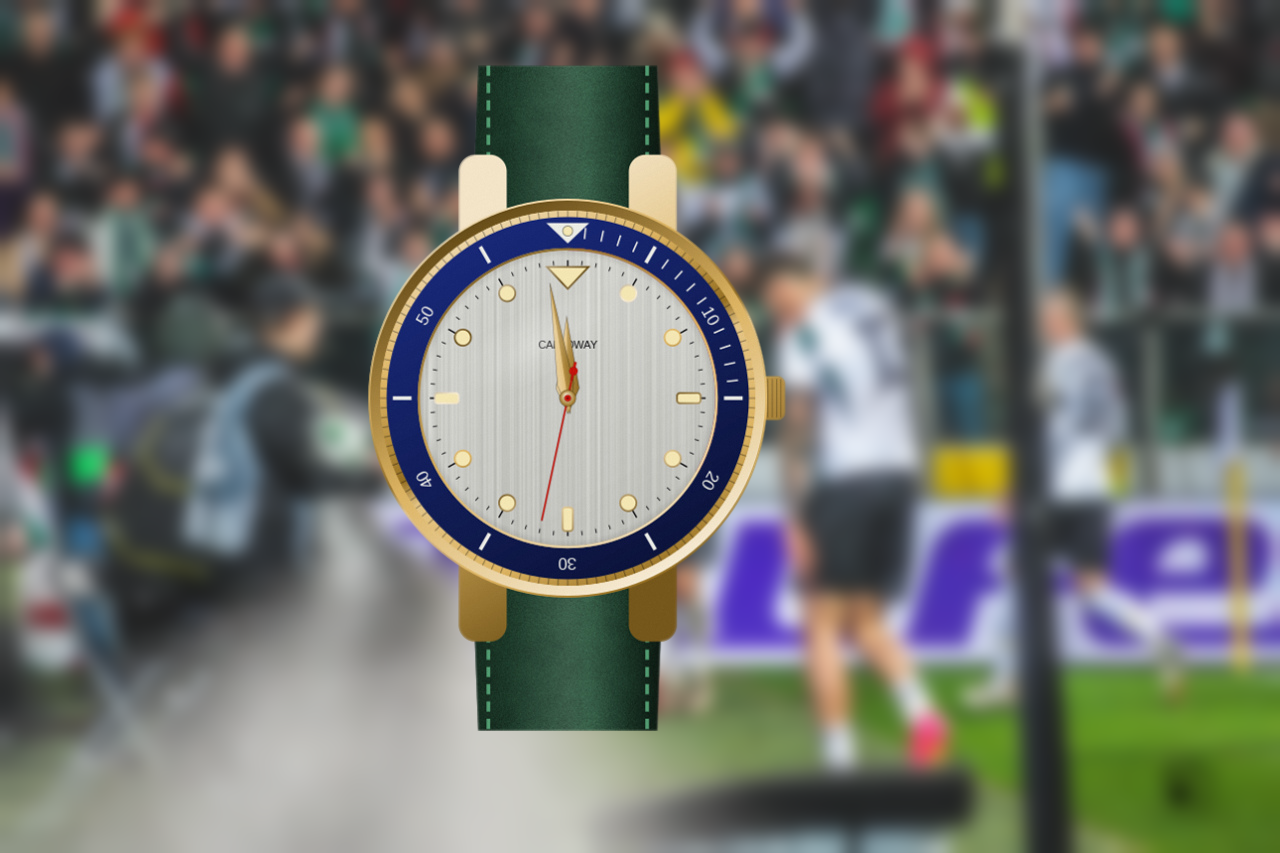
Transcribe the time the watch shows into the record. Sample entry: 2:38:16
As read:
11:58:32
